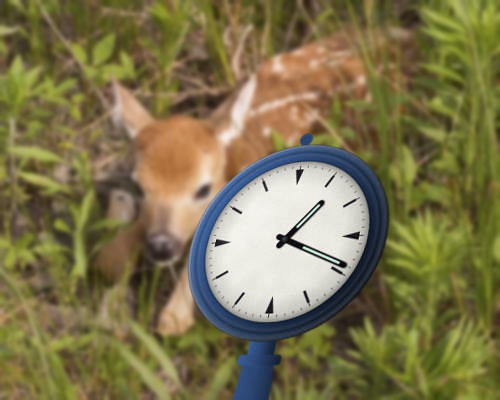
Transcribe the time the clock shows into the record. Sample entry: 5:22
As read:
1:19
